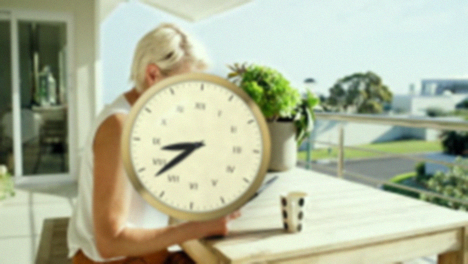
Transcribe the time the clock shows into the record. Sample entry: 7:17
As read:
8:38
